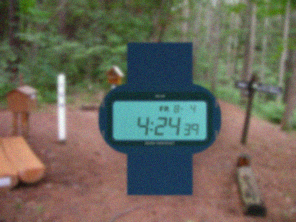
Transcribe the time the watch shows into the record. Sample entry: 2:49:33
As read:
4:24:39
